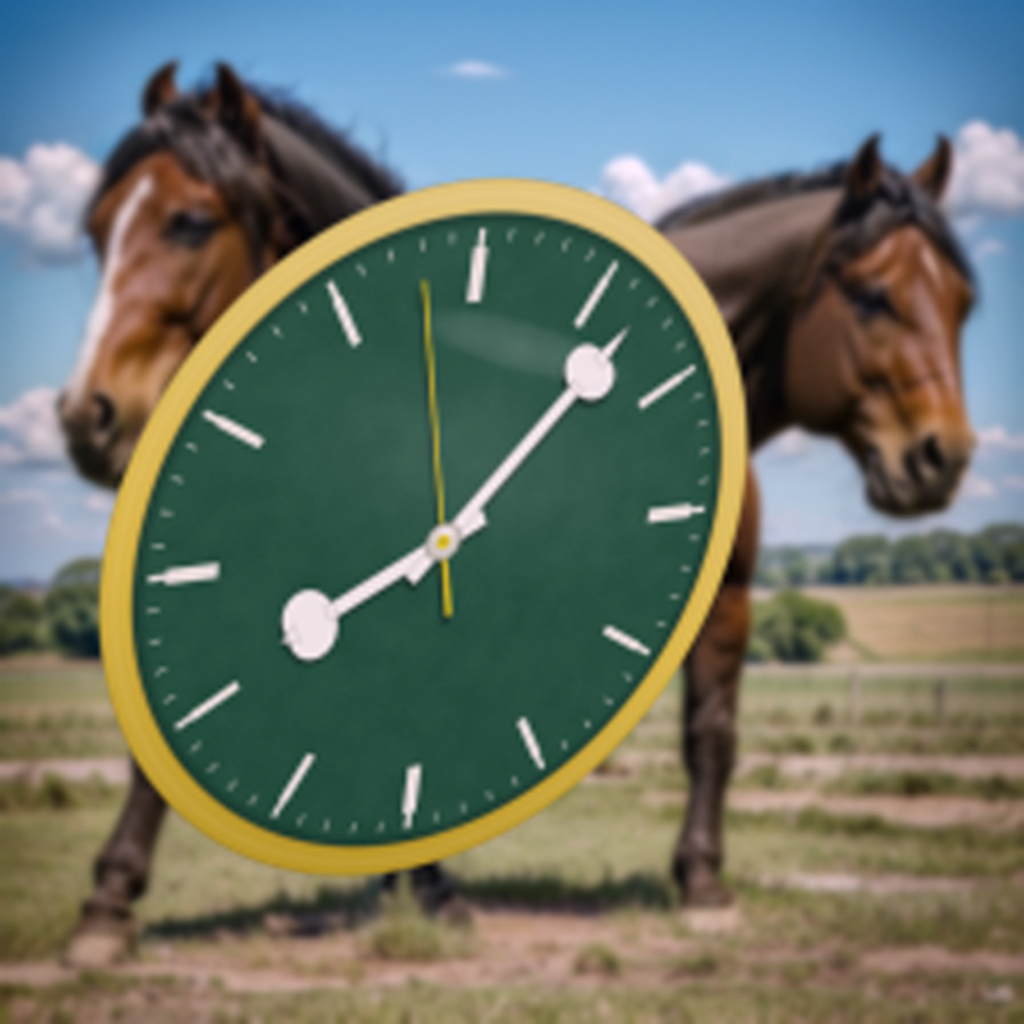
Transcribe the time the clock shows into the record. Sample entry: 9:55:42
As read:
8:06:58
